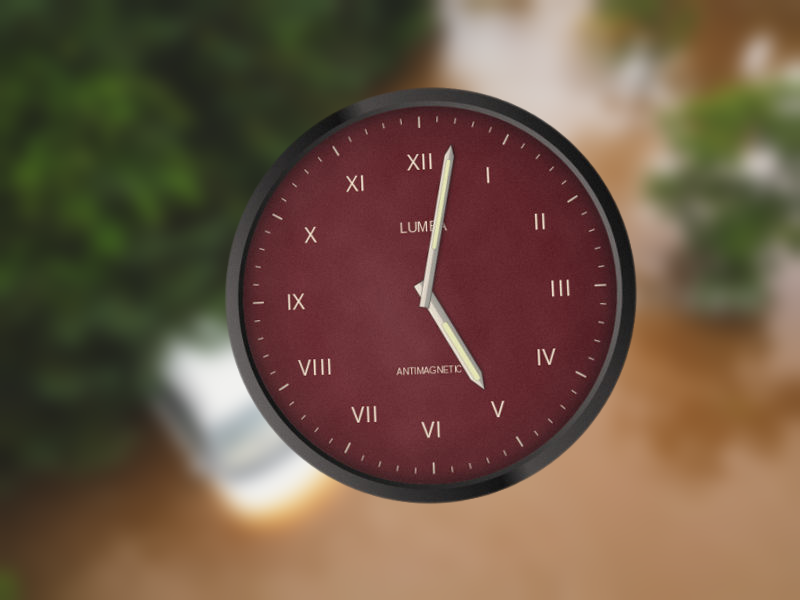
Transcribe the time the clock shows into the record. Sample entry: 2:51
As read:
5:02
